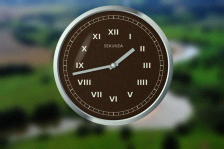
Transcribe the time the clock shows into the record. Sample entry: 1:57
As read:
1:43
